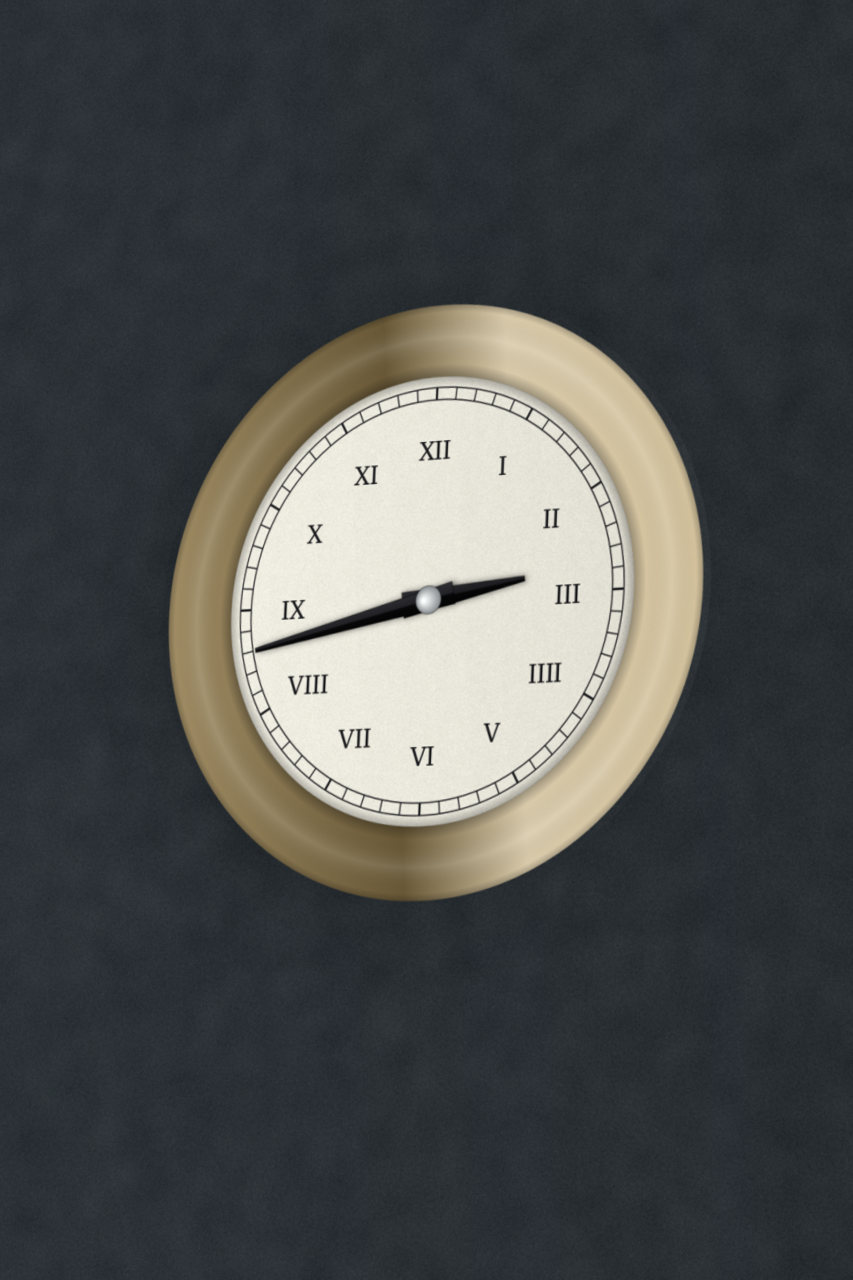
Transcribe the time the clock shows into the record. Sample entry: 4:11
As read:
2:43
